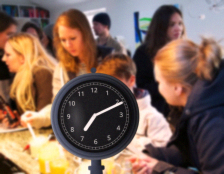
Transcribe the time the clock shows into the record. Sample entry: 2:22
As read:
7:11
